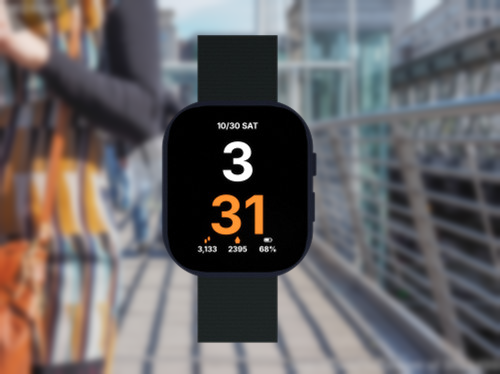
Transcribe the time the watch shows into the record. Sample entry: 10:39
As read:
3:31
